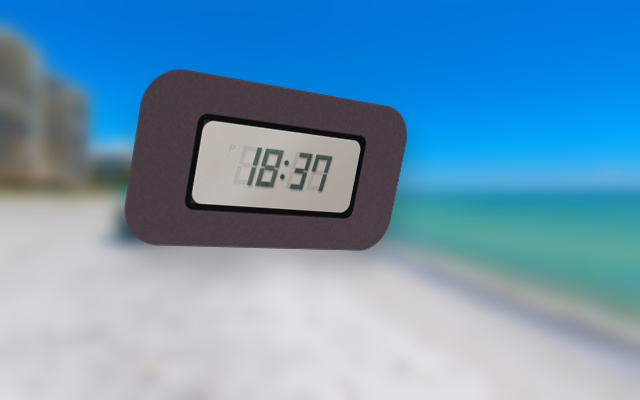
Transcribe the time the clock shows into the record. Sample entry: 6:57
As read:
18:37
